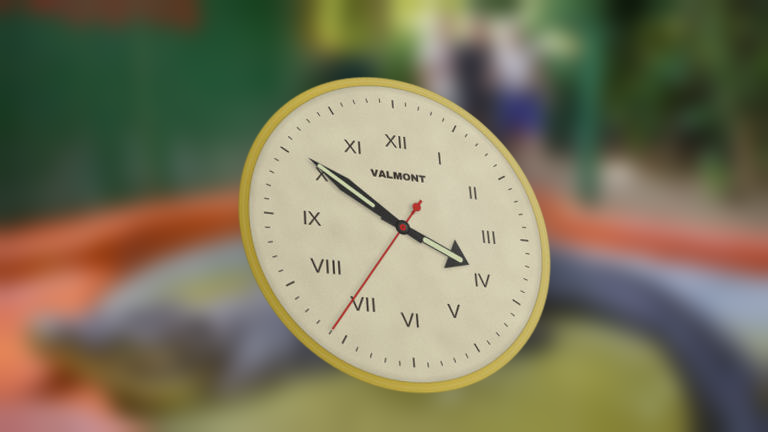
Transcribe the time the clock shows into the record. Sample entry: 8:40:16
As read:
3:50:36
